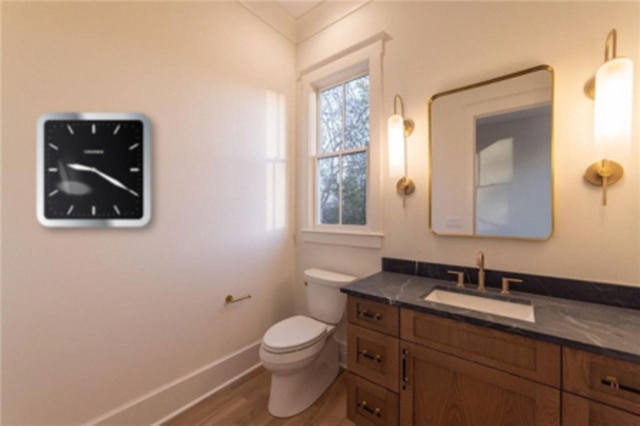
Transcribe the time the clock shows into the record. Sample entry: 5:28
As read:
9:20
